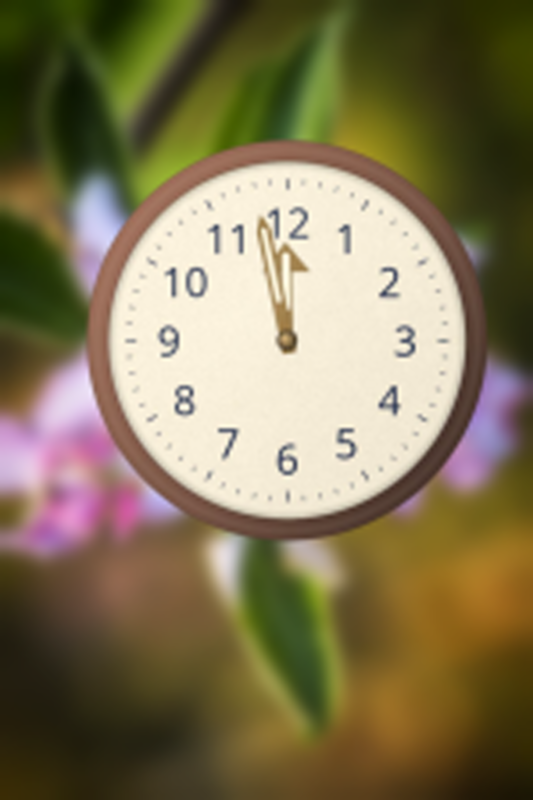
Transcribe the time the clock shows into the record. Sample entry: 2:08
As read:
11:58
